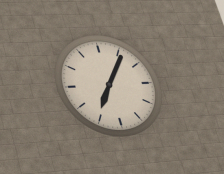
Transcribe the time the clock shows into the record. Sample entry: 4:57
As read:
7:06
